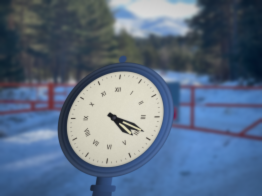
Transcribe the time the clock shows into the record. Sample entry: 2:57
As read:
4:19
